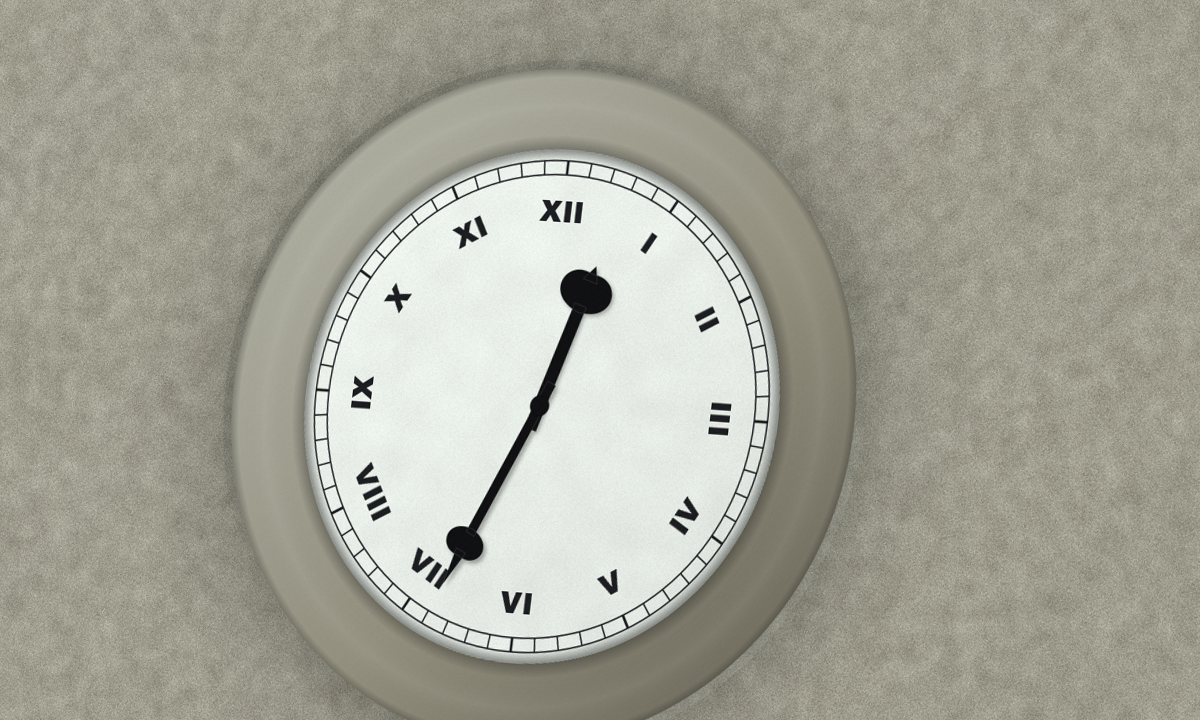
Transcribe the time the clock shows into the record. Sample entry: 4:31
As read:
12:34
